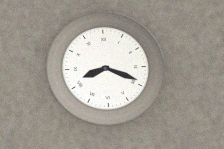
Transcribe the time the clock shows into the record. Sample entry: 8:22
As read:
8:19
